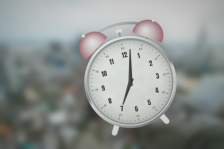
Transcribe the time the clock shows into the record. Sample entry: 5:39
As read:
7:02
